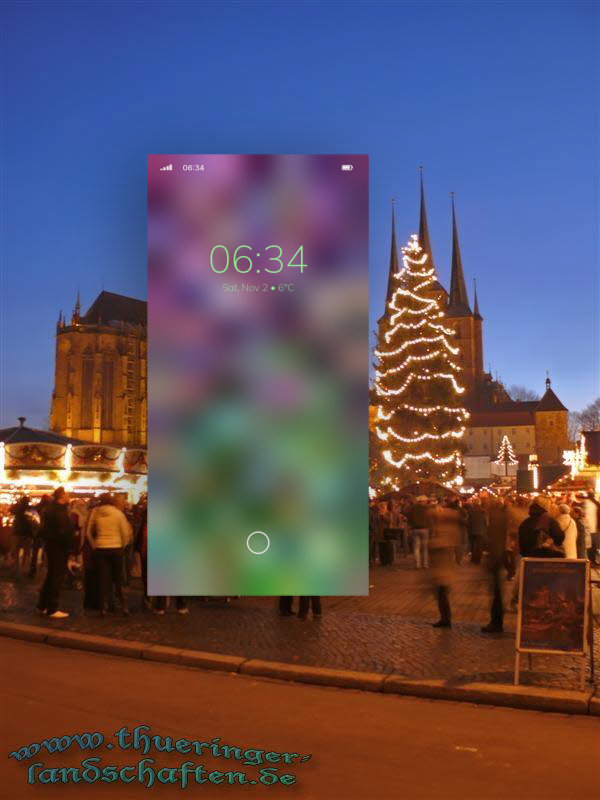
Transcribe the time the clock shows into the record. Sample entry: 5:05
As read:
6:34
